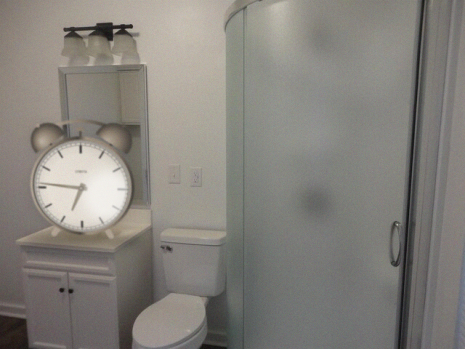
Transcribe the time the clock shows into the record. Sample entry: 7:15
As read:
6:46
